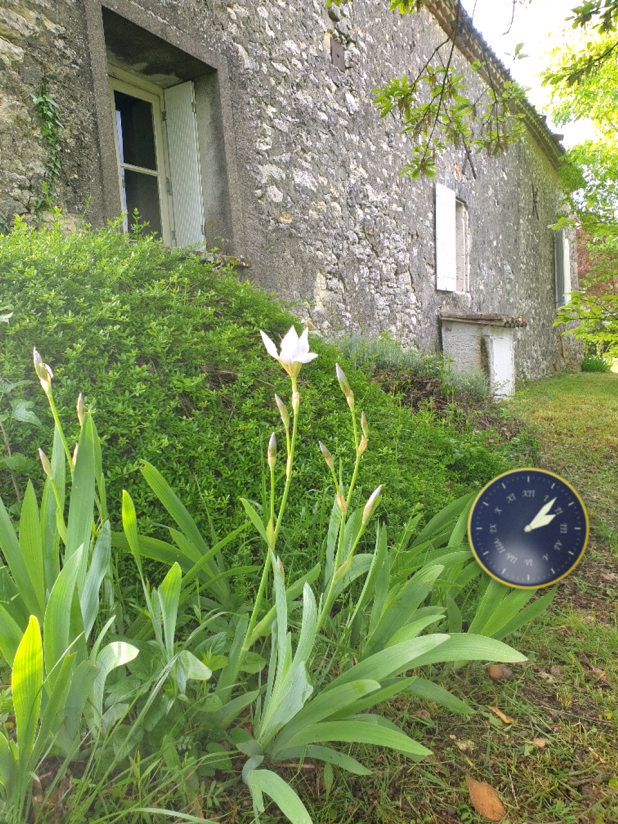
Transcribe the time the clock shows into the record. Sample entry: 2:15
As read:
2:07
